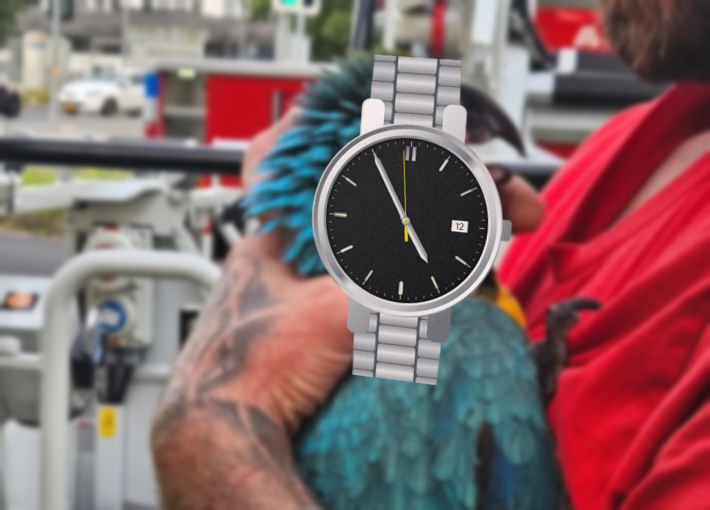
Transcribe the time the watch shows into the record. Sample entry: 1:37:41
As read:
4:54:59
